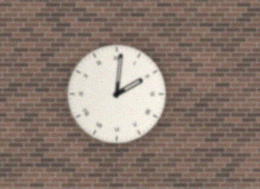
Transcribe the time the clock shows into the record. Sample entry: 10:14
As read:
2:01
